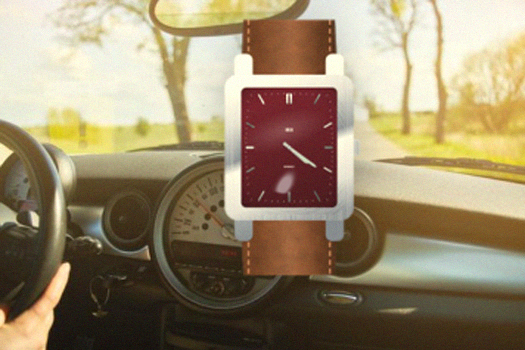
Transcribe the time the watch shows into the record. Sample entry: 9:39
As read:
4:21
